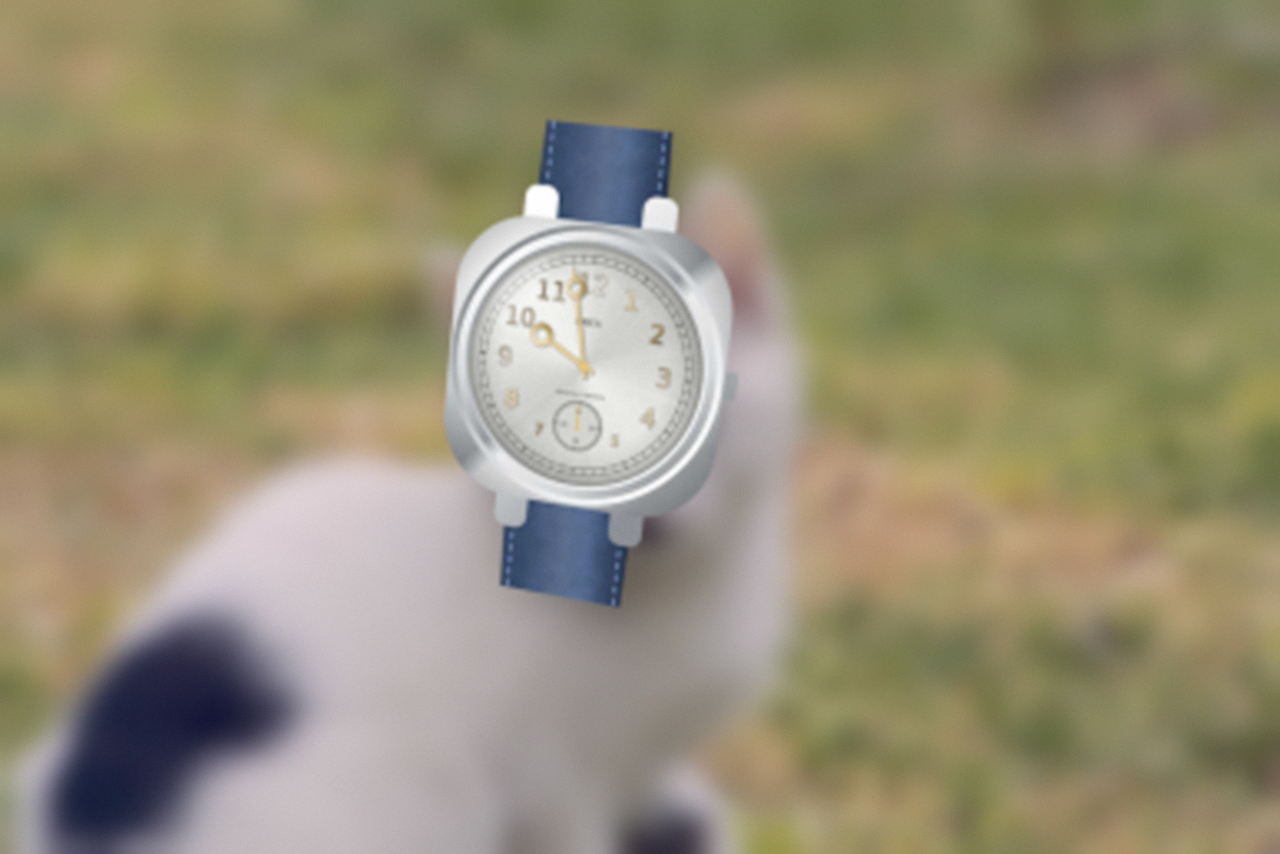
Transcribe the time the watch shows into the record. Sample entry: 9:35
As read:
9:58
